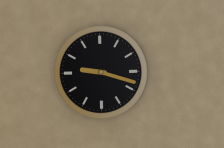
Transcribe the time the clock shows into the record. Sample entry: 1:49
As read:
9:18
